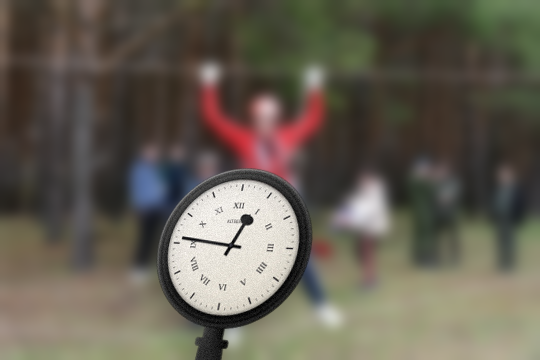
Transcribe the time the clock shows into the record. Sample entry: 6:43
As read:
12:46
